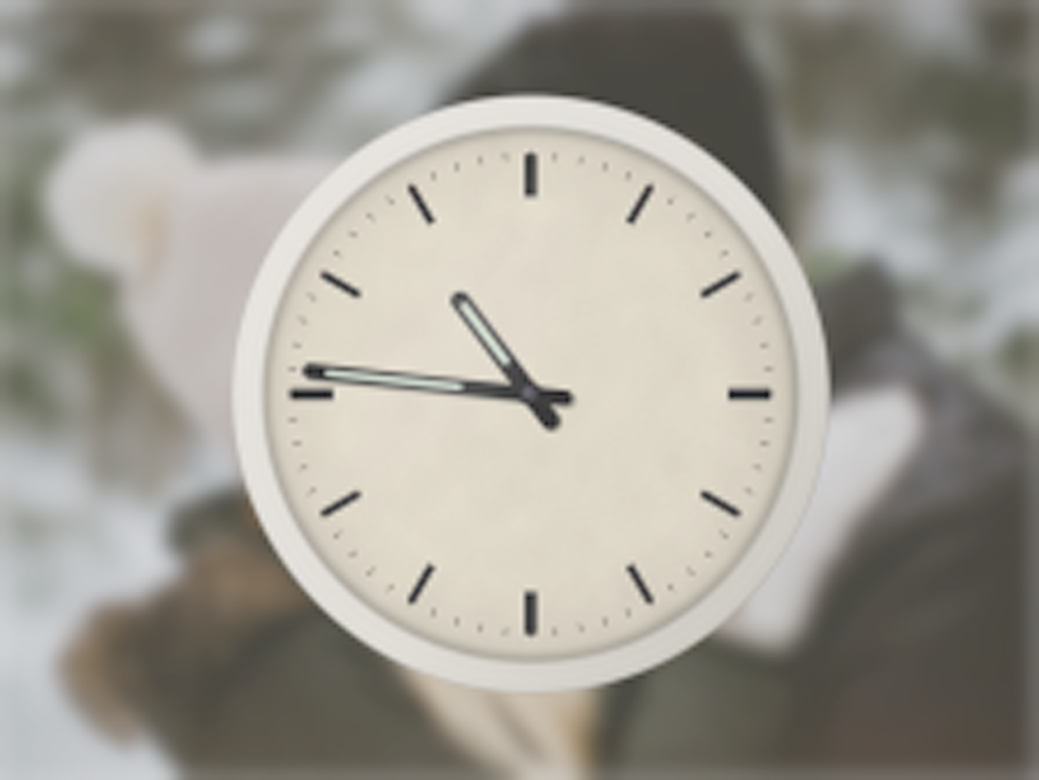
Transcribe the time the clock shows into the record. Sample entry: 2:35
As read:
10:46
